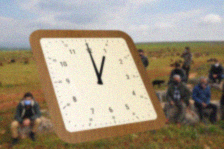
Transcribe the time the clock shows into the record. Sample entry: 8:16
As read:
1:00
